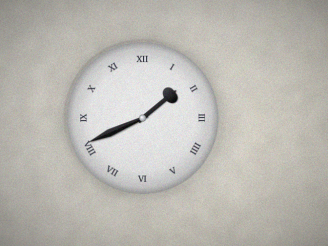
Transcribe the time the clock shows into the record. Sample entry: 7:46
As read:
1:41
